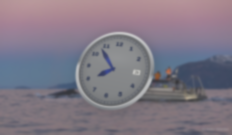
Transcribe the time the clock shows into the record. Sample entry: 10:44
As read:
7:53
